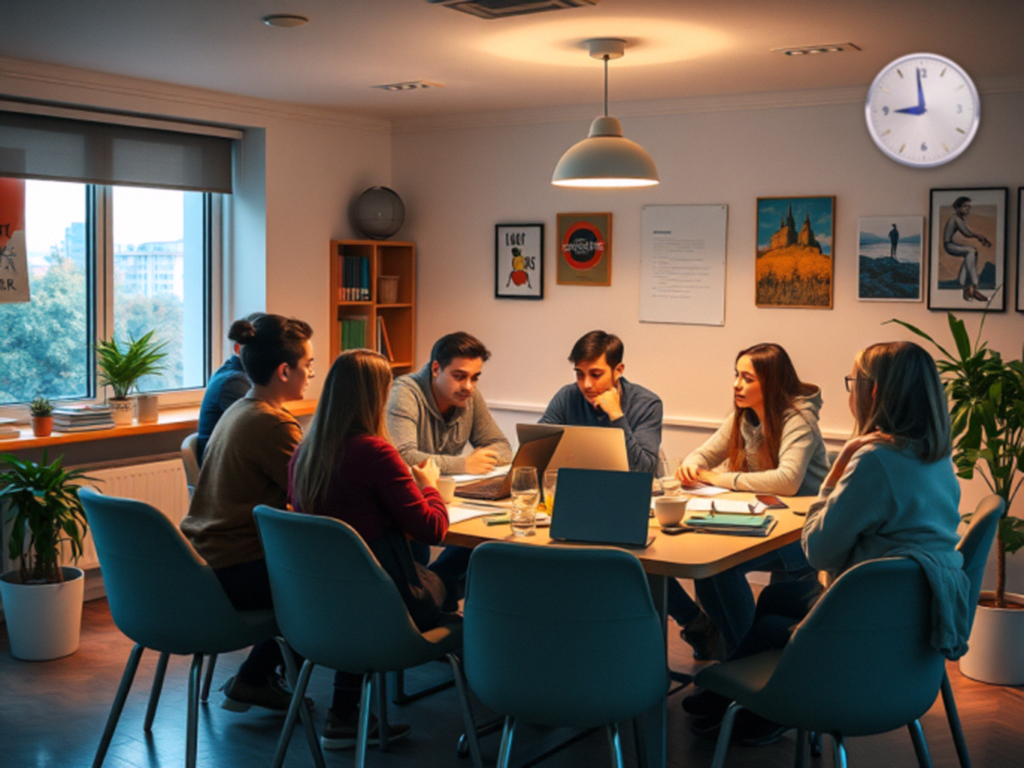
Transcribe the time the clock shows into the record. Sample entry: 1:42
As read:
8:59
